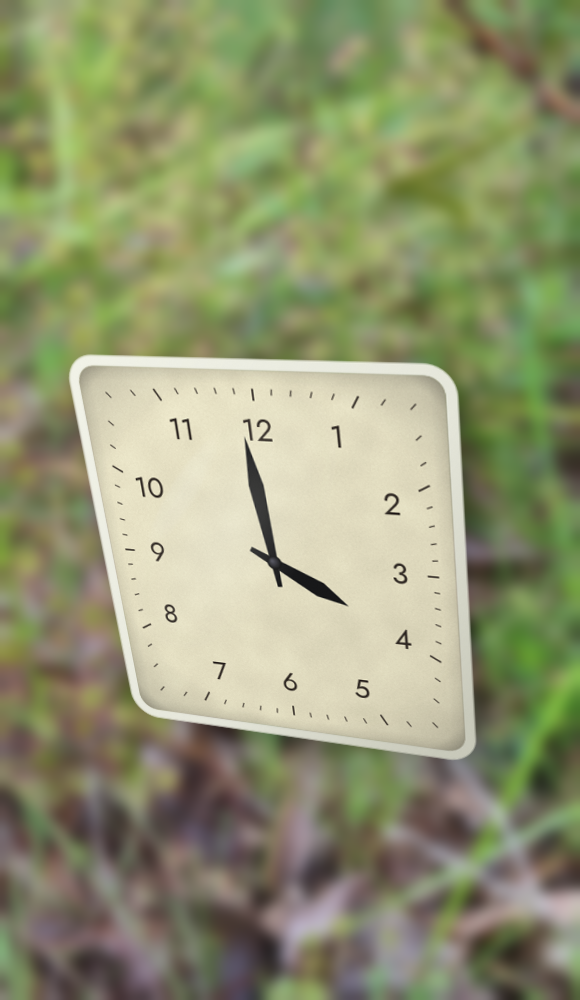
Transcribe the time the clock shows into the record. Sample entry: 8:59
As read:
3:59
